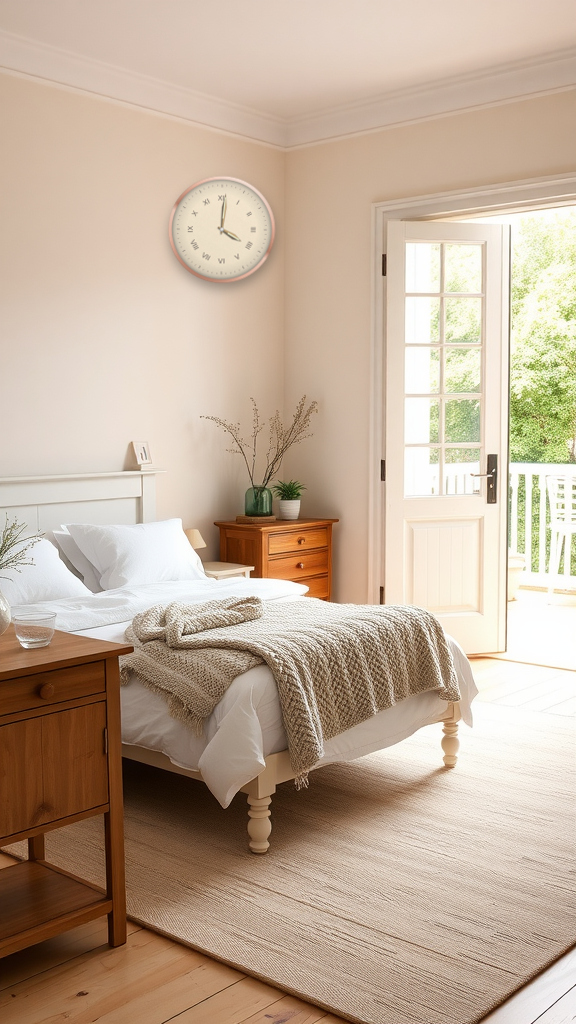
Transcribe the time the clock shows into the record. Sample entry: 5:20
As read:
4:01
